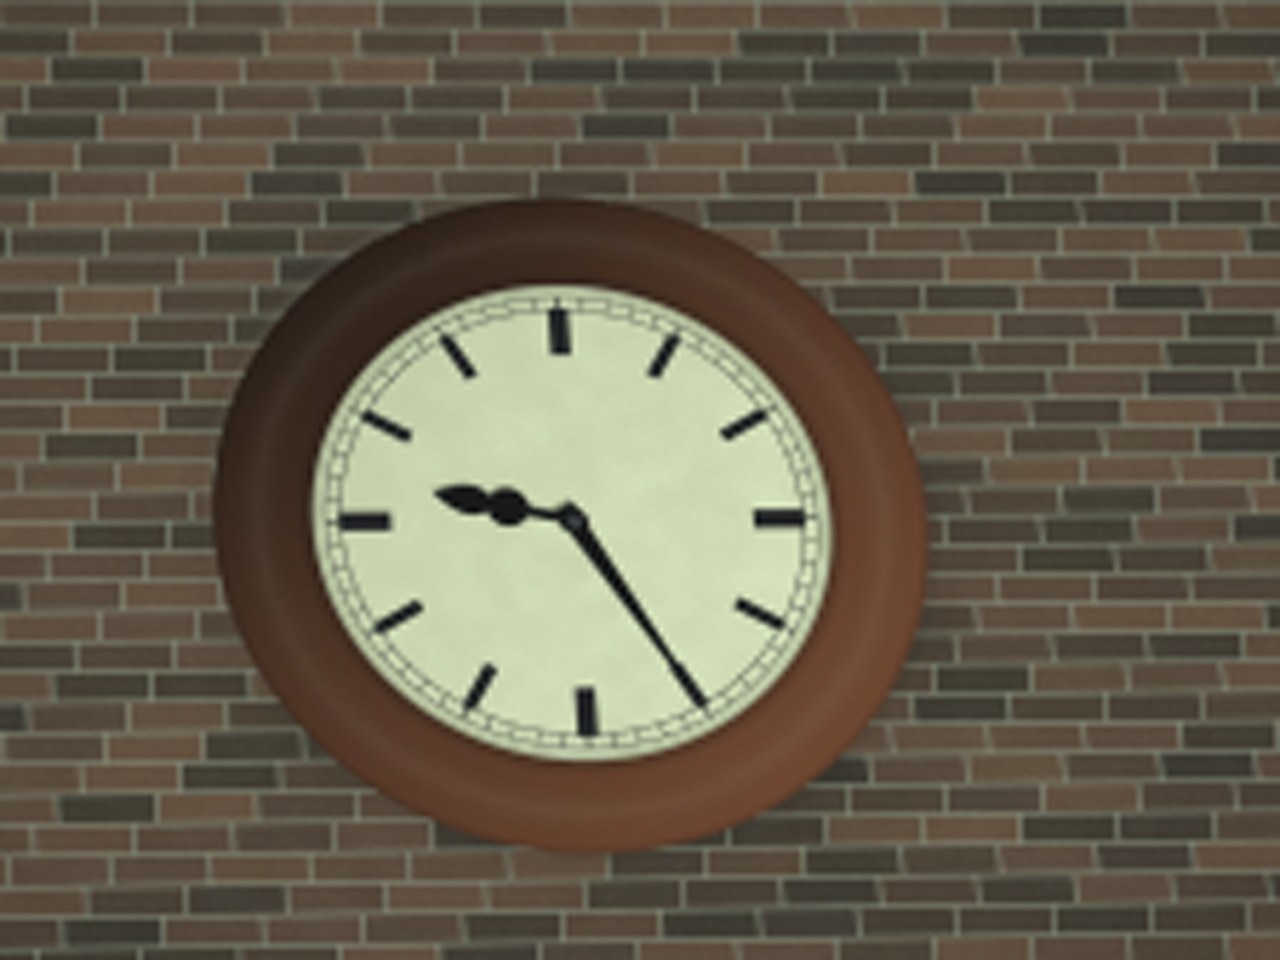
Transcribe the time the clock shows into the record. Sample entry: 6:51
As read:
9:25
